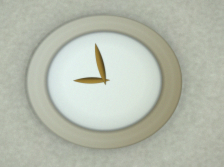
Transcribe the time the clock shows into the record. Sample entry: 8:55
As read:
8:58
